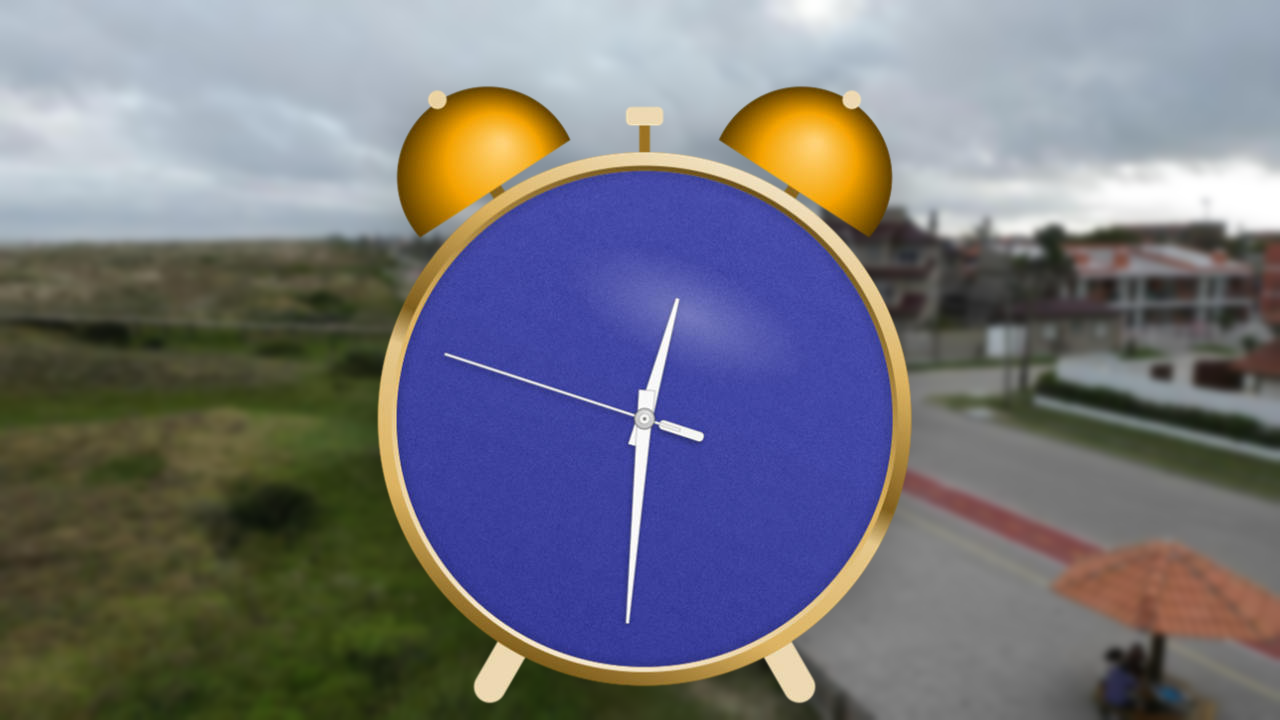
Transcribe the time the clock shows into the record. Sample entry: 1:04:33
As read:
12:30:48
